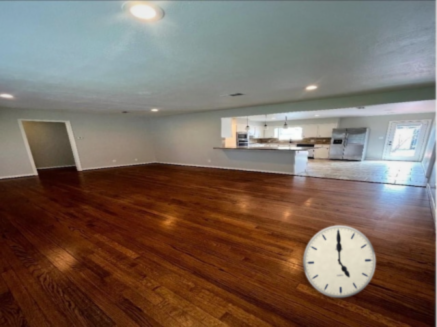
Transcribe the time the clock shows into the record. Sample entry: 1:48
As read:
5:00
